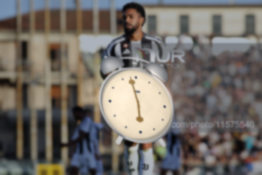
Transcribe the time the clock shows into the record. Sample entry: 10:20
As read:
5:58
